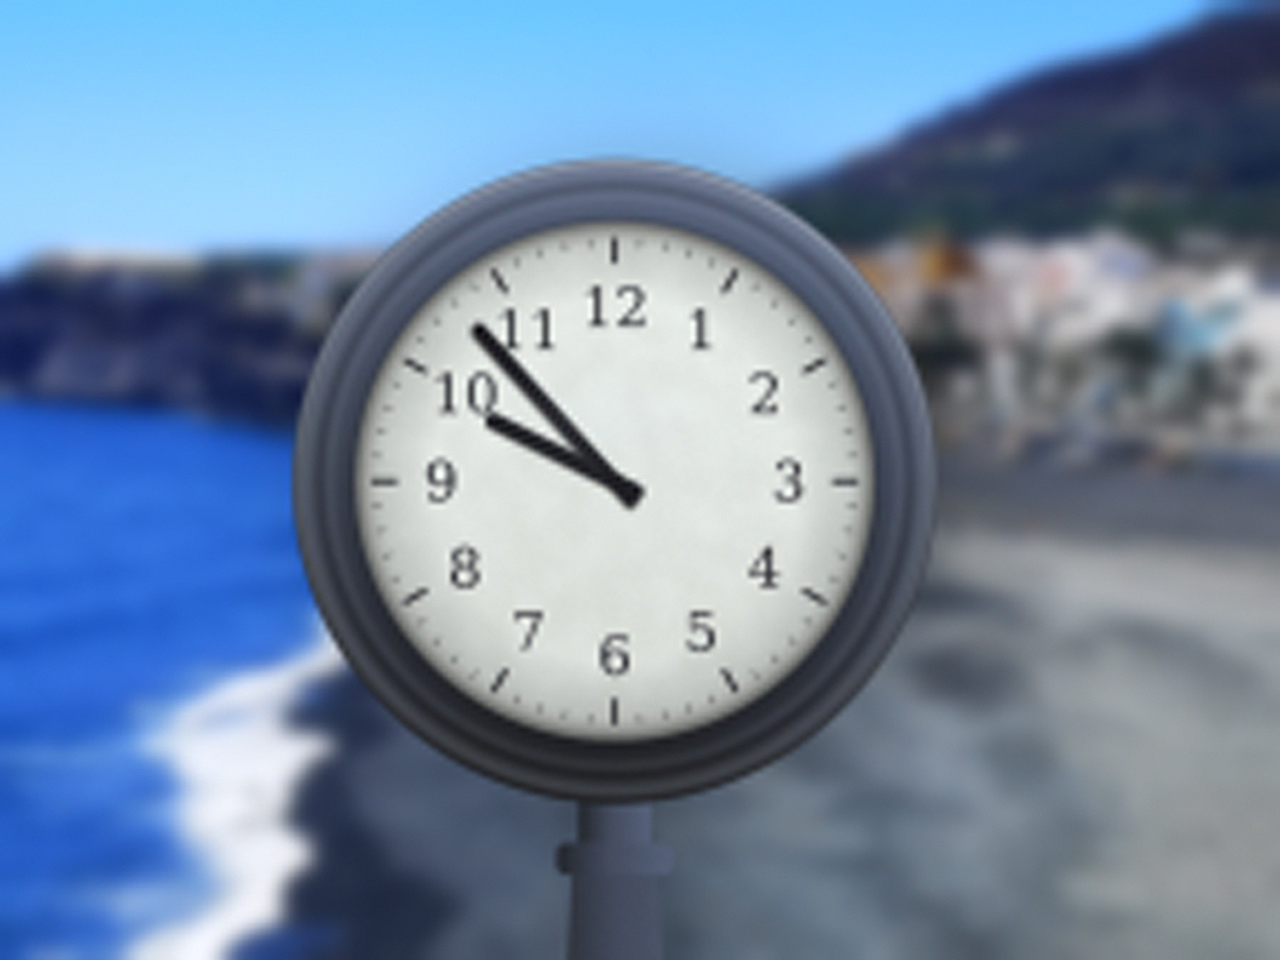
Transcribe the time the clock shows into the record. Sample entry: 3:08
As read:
9:53
